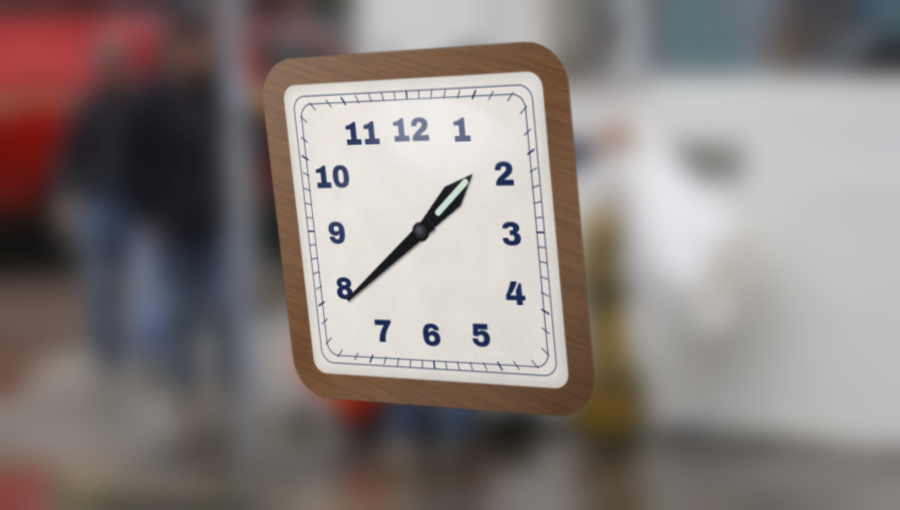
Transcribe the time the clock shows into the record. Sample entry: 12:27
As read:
1:39
